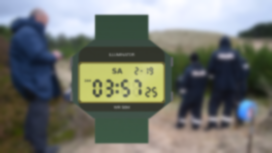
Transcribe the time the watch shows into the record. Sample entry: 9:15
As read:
3:57
